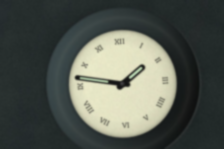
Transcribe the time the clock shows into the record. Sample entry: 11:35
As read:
1:47
